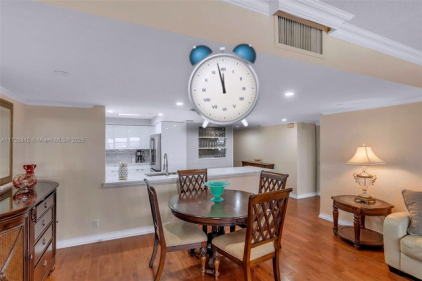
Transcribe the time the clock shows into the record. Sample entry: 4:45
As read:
11:58
